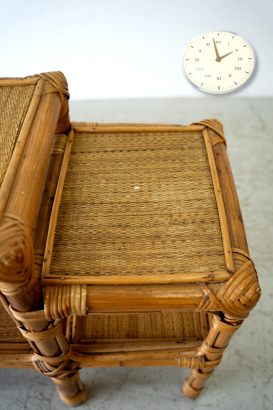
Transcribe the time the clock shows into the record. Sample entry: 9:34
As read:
1:58
